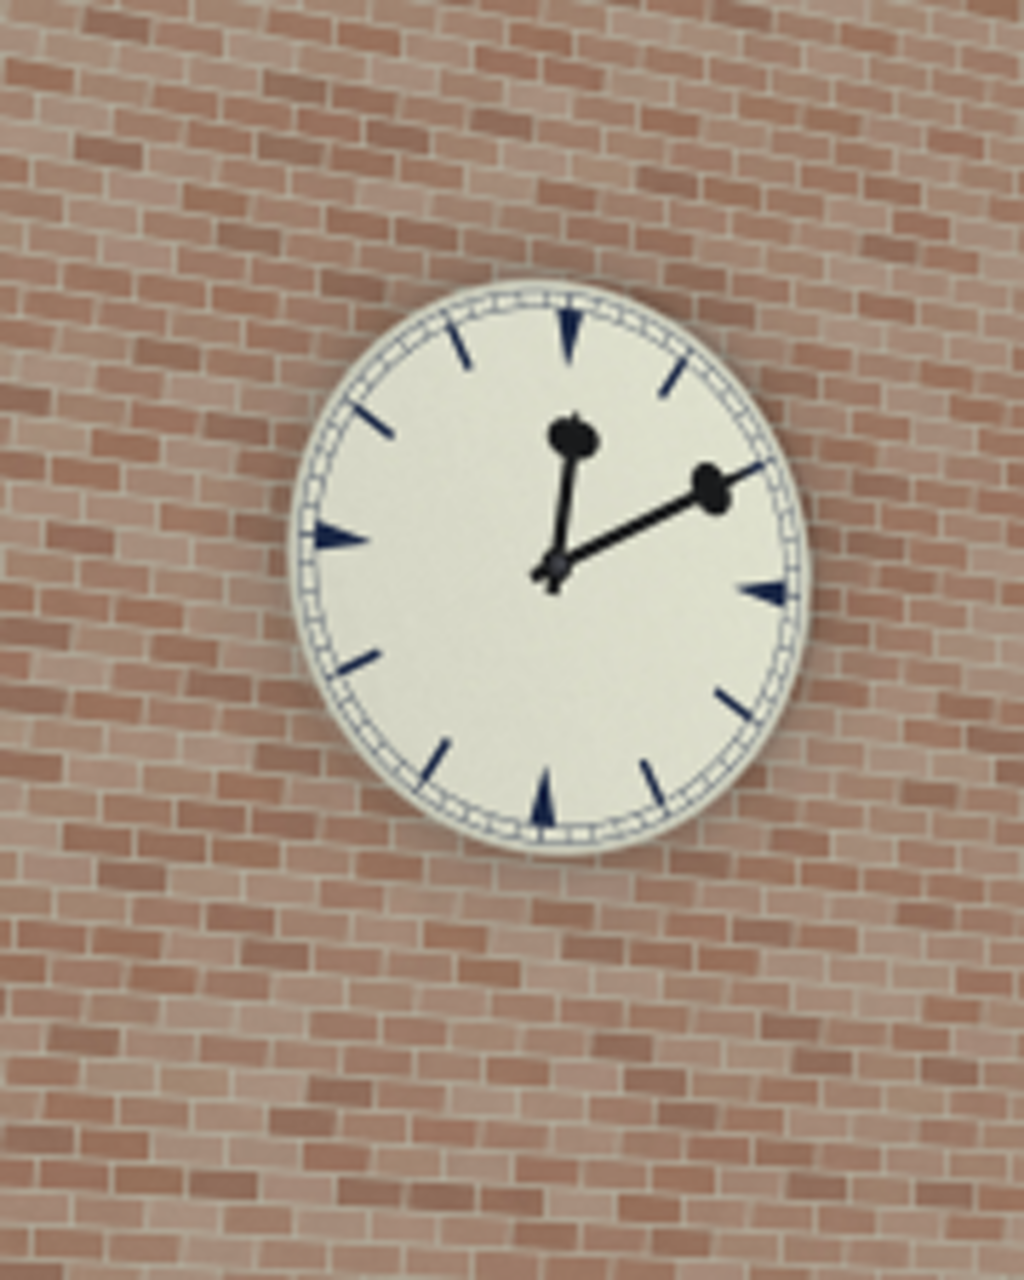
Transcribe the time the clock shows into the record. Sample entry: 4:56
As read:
12:10
